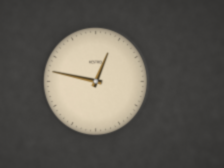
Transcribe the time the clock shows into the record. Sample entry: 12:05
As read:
12:47
